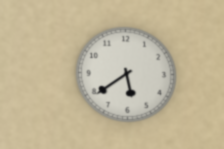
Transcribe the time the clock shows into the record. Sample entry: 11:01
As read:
5:39
